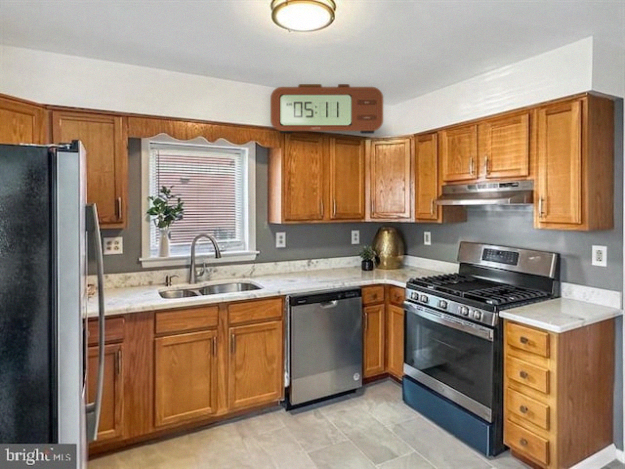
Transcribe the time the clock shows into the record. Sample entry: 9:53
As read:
5:11
